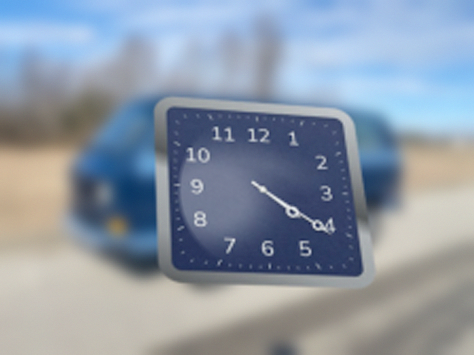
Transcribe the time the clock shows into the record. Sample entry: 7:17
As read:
4:21
